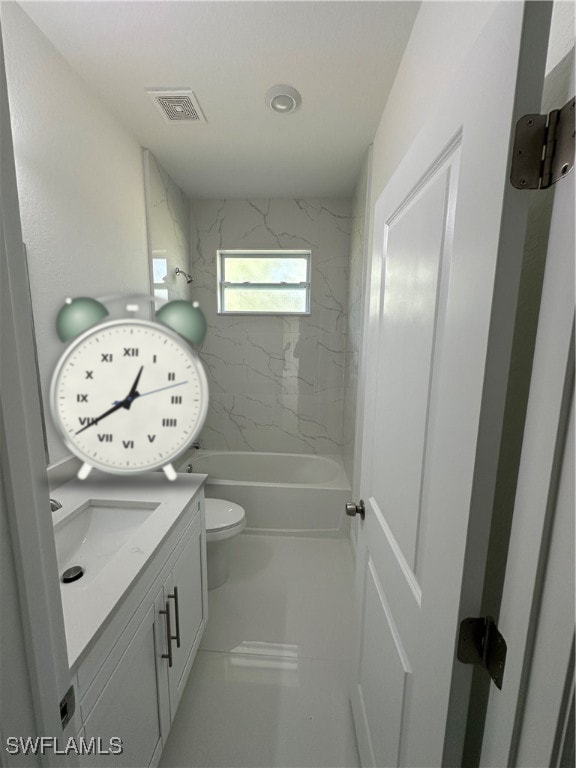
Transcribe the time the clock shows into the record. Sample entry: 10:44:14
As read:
12:39:12
